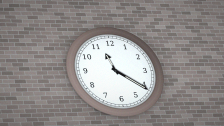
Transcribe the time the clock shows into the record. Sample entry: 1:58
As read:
11:21
